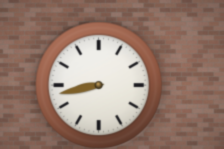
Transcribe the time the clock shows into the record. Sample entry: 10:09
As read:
8:43
